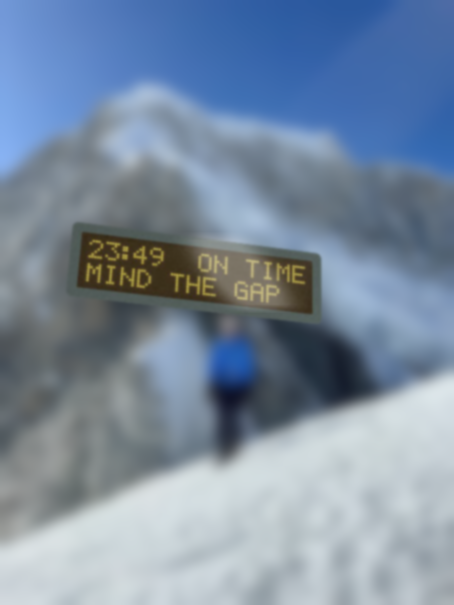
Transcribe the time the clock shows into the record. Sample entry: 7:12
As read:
23:49
